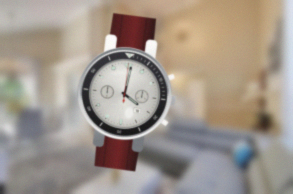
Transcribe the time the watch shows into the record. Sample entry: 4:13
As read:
4:01
